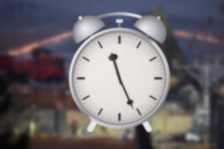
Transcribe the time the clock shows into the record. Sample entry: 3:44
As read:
11:26
